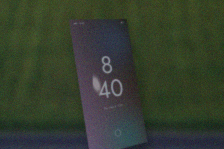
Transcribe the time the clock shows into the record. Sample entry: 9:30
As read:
8:40
